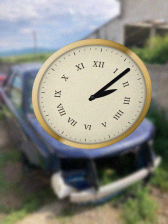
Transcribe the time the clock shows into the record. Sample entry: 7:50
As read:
2:07
